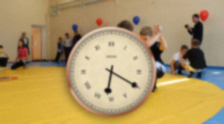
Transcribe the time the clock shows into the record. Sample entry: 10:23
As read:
6:20
